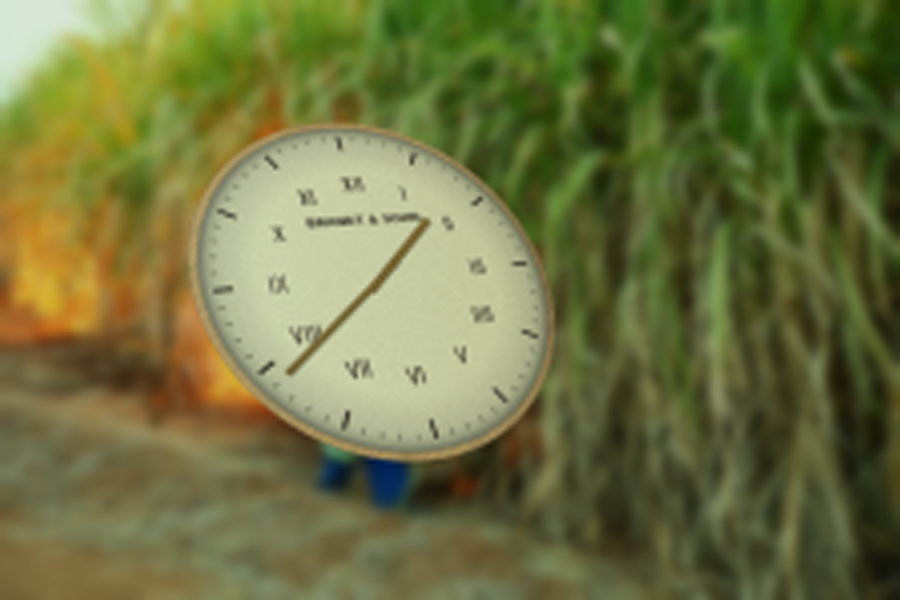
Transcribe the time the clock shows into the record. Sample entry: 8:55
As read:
1:39
